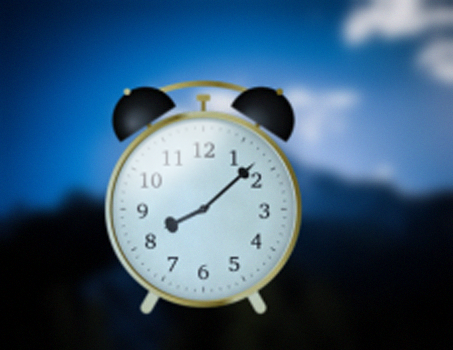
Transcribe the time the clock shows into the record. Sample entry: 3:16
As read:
8:08
